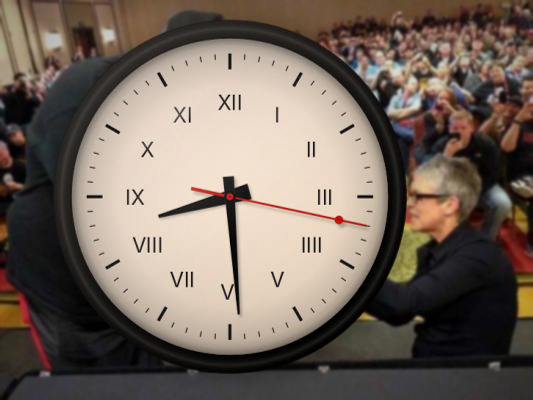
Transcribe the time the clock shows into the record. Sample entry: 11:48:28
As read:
8:29:17
